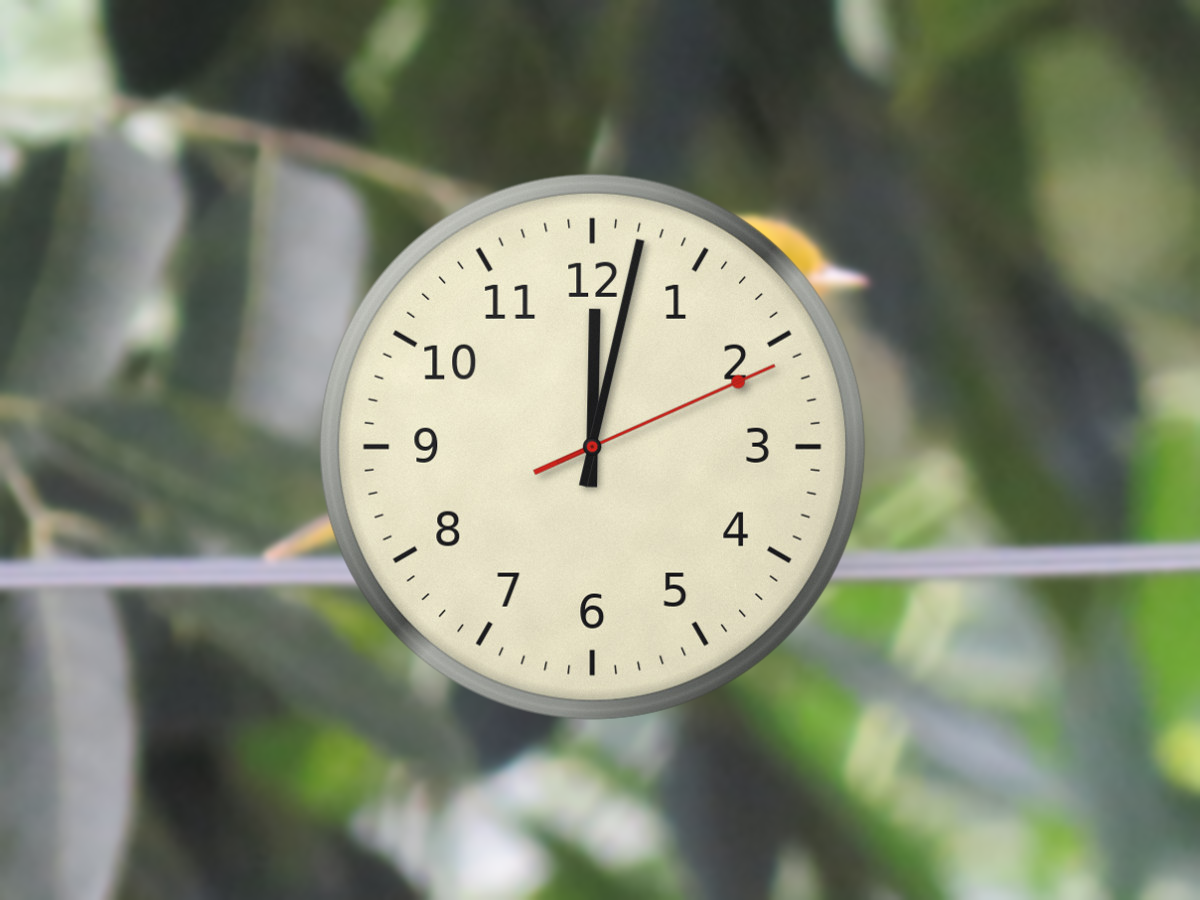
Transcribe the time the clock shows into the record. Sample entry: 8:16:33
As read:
12:02:11
